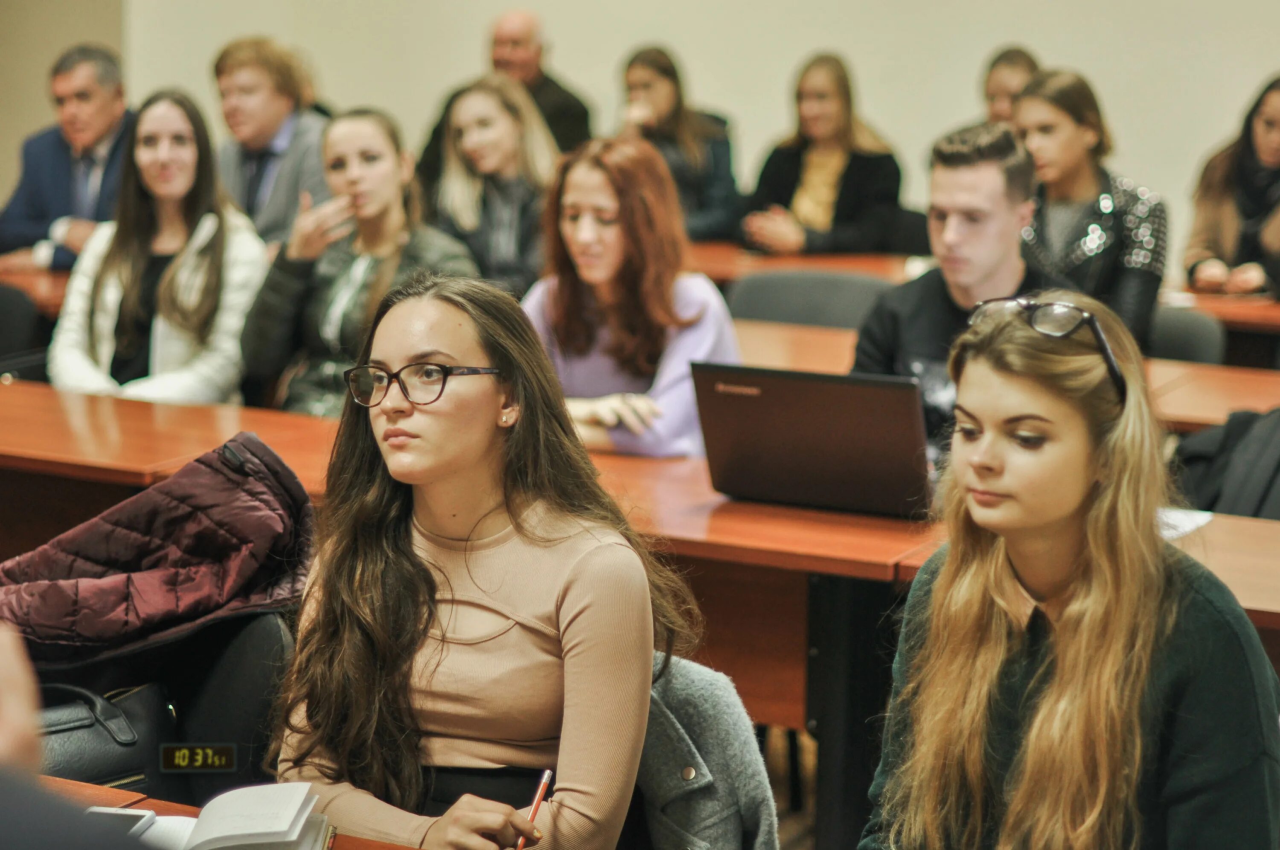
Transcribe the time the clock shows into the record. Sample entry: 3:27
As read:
10:37
